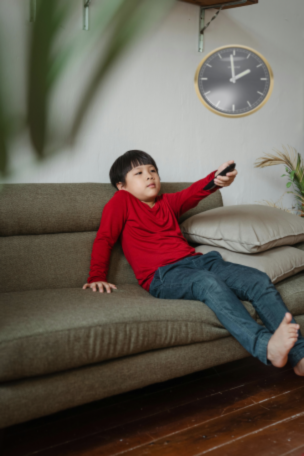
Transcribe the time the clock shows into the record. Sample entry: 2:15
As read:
1:59
